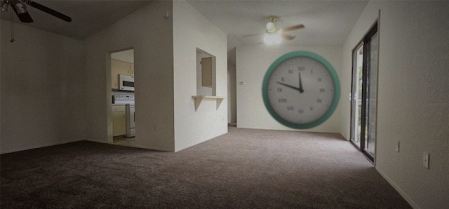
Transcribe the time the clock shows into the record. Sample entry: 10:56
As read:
11:48
